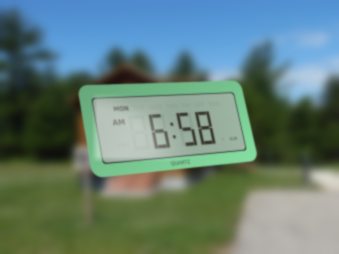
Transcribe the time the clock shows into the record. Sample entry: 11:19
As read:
6:58
